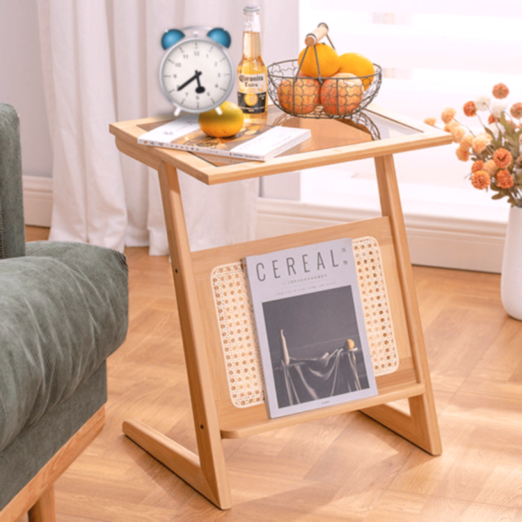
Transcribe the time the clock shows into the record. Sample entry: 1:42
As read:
5:39
